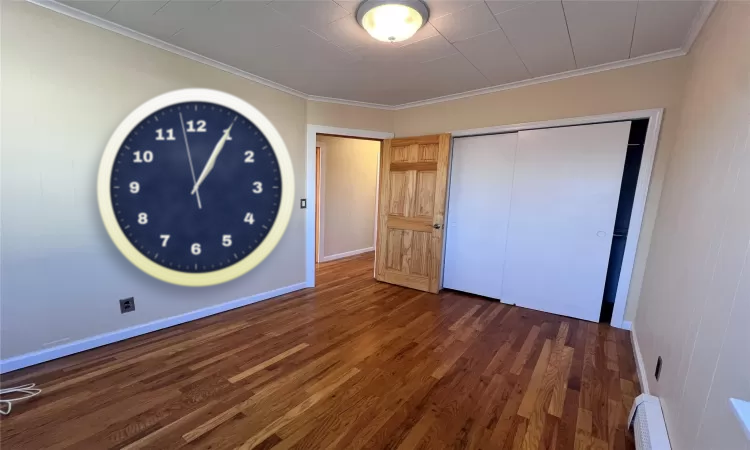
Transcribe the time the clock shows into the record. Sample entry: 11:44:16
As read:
1:04:58
